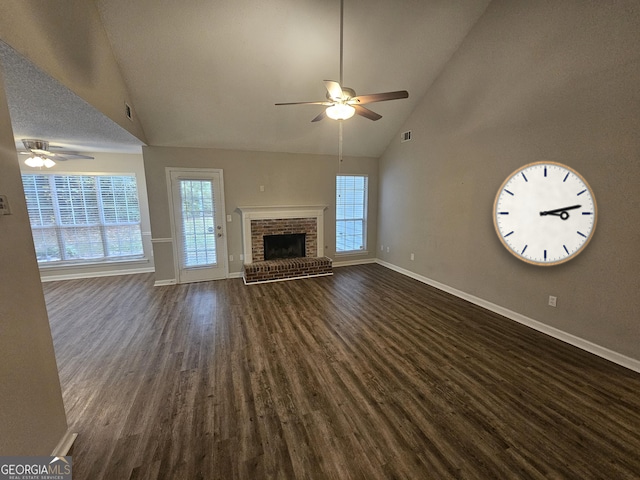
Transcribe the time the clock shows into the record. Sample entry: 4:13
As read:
3:13
